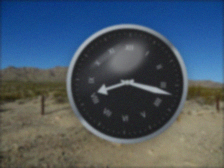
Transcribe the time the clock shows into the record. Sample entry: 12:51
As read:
8:17
